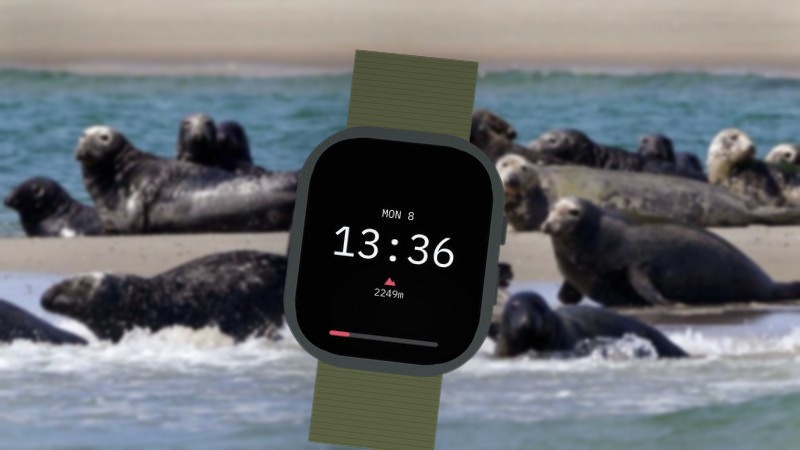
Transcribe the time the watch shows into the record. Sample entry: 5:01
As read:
13:36
